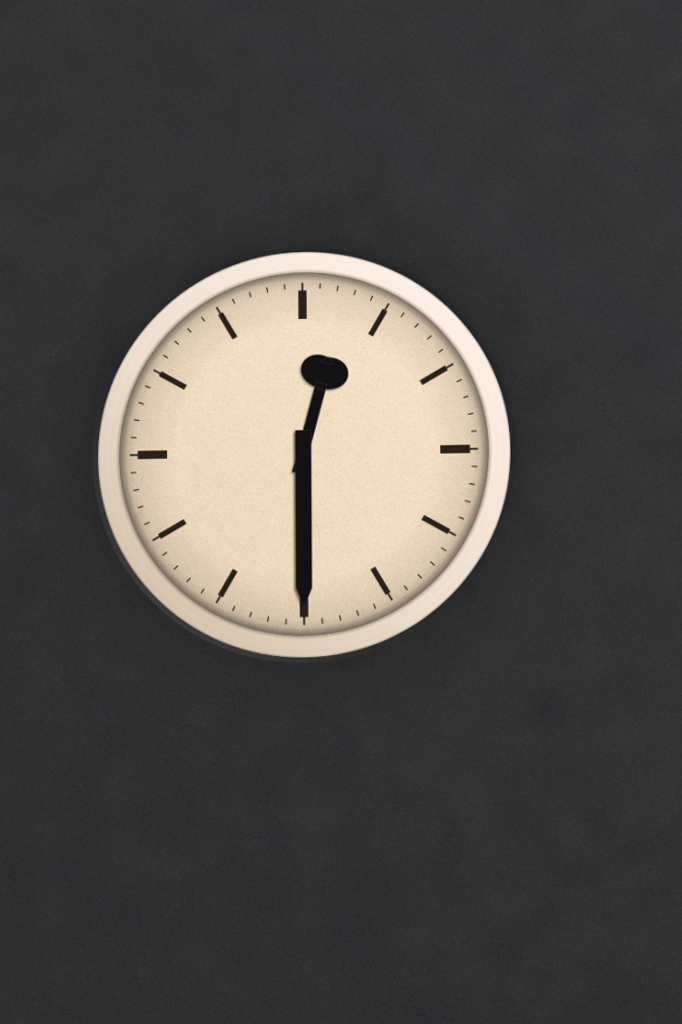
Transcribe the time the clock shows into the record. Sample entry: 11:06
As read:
12:30
